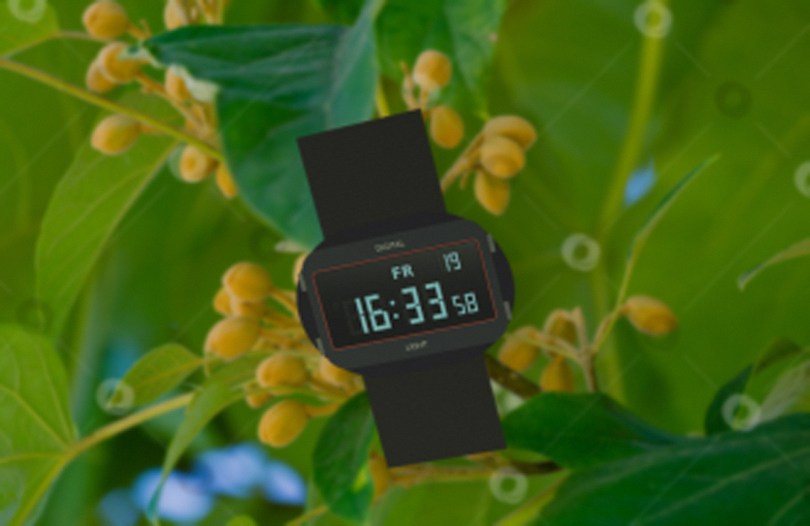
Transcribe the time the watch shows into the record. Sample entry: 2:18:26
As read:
16:33:58
